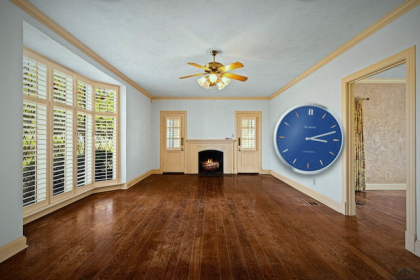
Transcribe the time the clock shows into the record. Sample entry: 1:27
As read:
3:12
